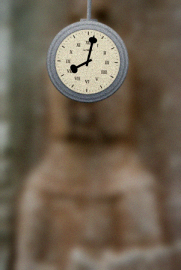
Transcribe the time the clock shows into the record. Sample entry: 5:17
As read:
8:02
